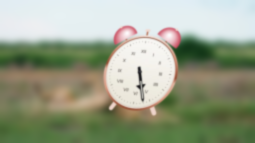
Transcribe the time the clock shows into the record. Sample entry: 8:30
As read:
5:27
